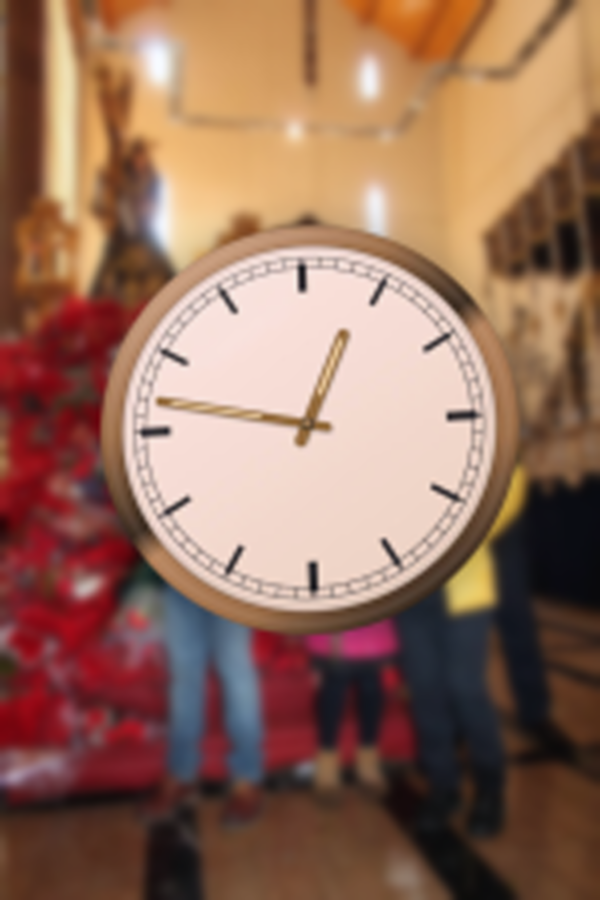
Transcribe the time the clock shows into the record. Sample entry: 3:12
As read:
12:47
